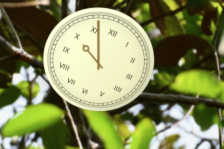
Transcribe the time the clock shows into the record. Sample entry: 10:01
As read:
9:56
